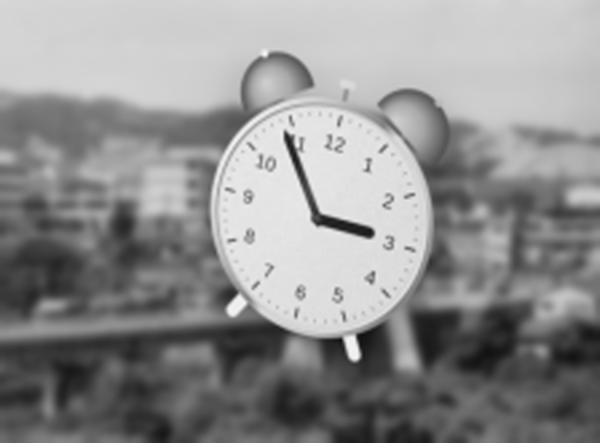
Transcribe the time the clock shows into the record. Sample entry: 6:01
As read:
2:54
